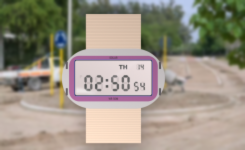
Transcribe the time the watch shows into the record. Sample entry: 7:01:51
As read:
2:50:54
